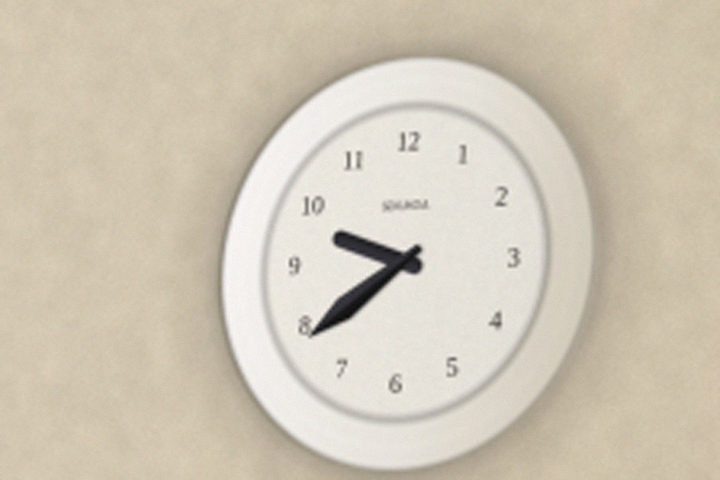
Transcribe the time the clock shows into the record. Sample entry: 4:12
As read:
9:39
